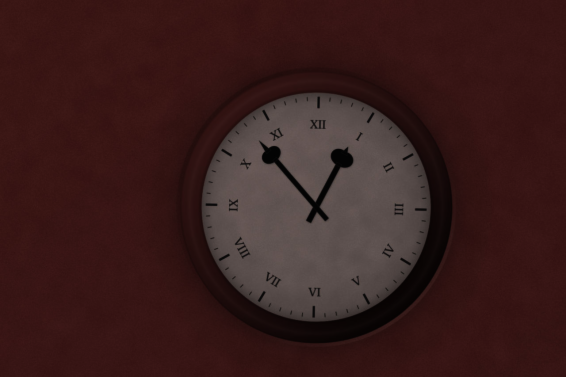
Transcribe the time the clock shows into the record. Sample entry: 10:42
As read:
12:53
